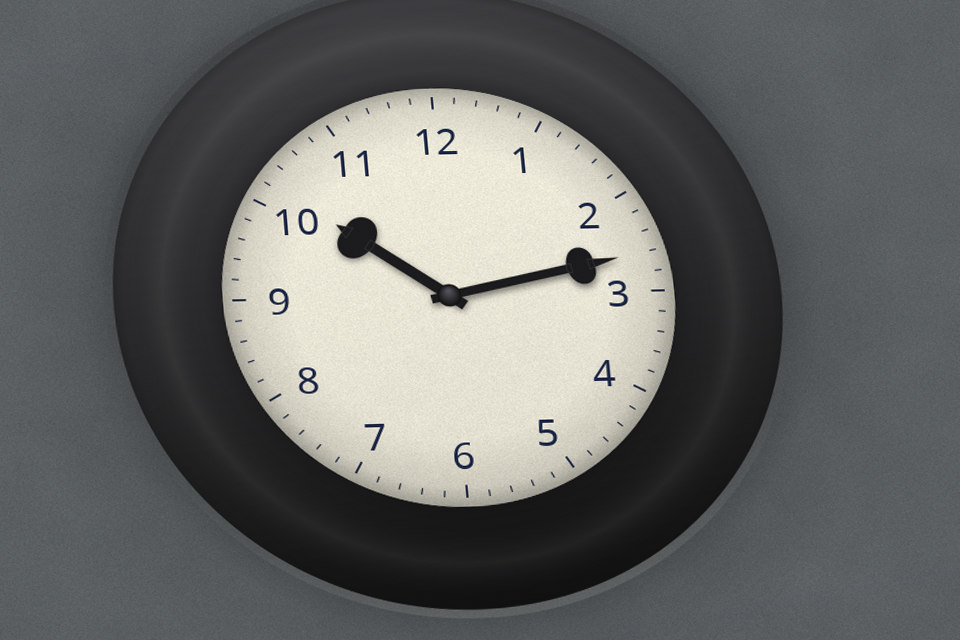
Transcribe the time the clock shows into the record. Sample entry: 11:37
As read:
10:13
